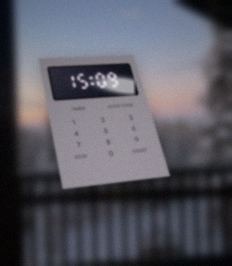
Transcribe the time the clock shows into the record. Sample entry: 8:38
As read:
15:09
